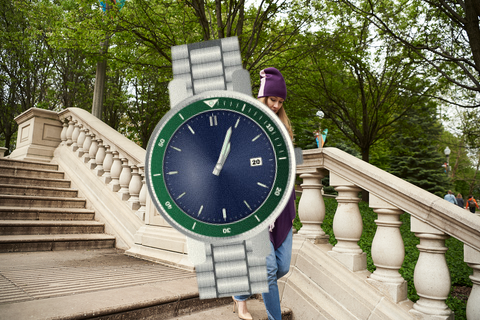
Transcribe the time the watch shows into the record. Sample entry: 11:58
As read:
1:04
